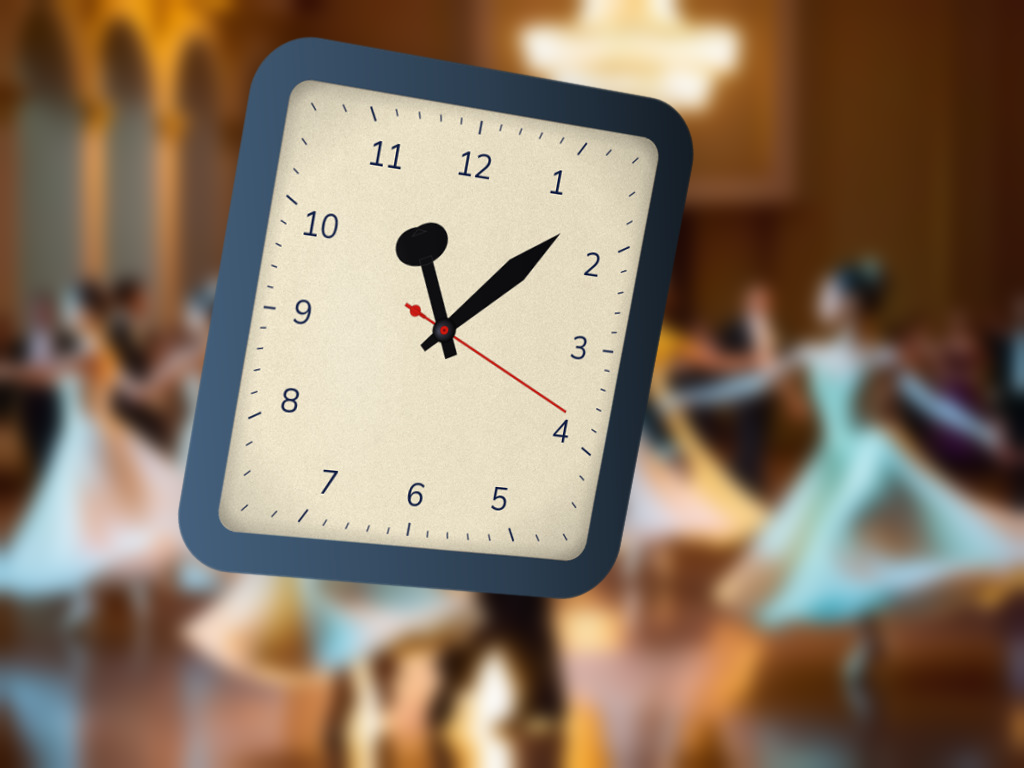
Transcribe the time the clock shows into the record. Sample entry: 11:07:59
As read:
11:07:19
